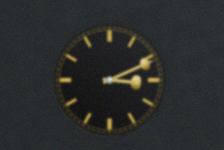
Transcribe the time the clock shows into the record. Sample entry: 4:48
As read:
3:11
